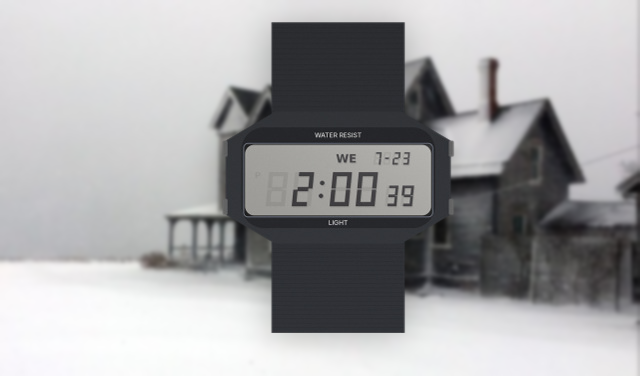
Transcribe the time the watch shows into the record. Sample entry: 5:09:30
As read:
2:00:39
